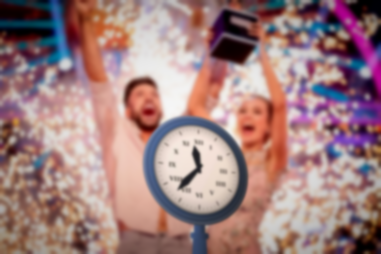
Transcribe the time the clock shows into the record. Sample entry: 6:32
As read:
11:37
